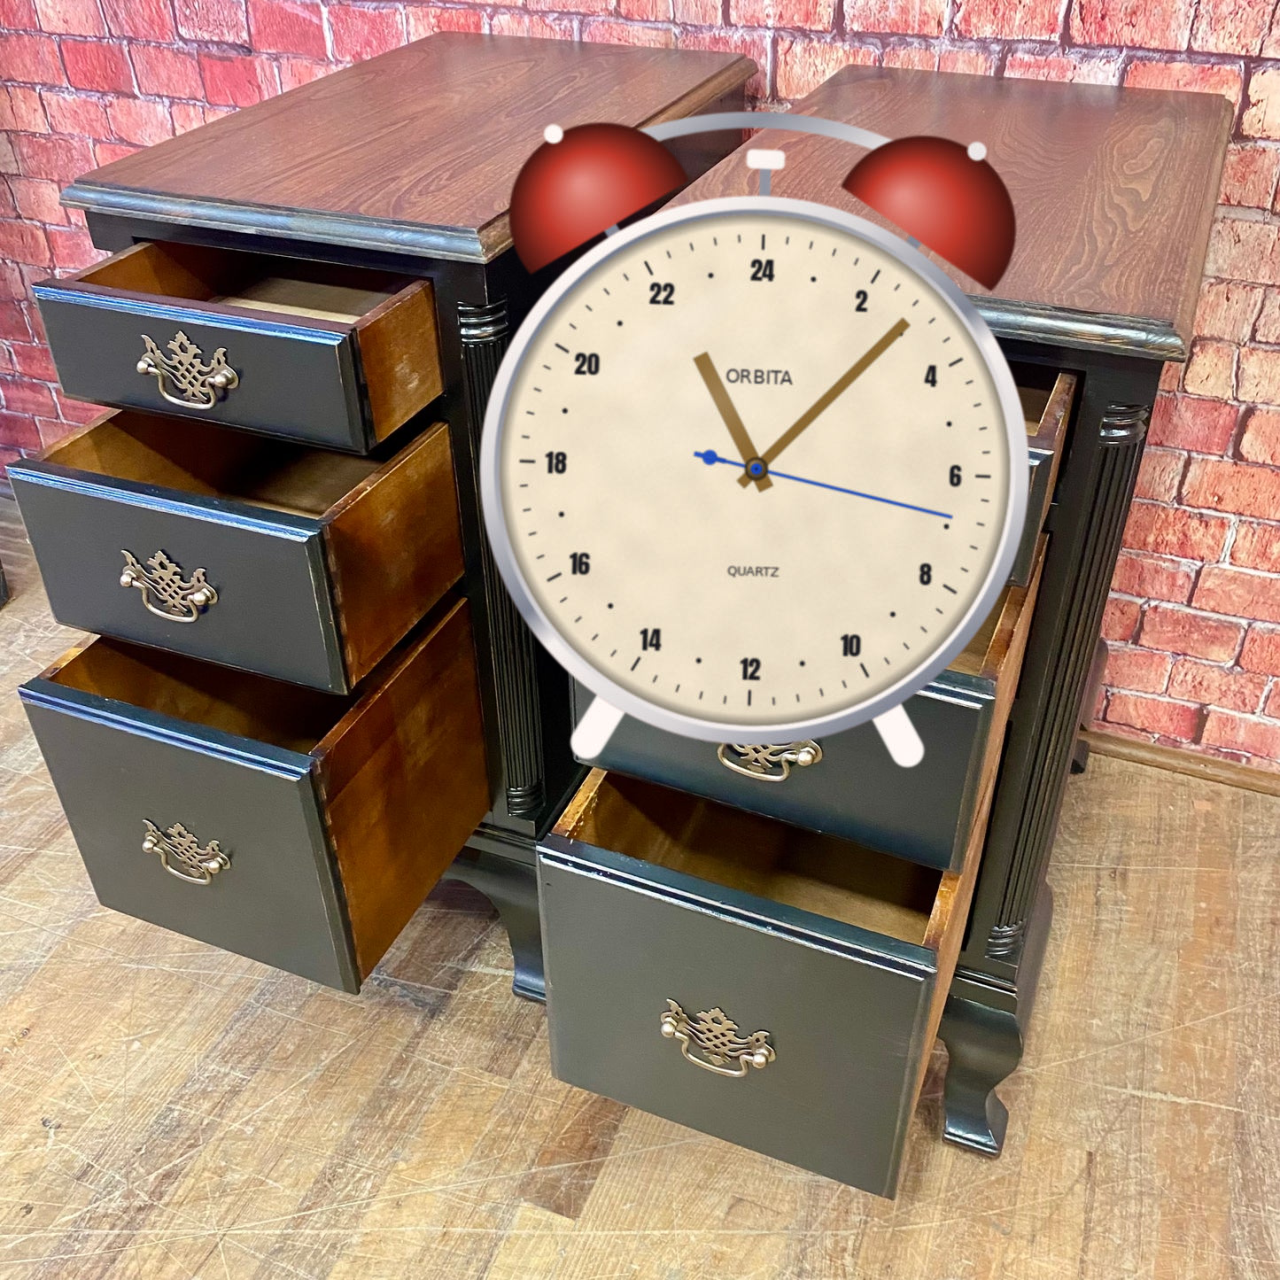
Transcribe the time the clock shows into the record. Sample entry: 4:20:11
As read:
22:07:17
